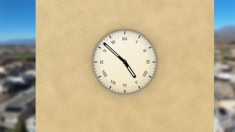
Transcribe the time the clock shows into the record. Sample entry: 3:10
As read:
4:52
